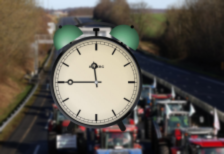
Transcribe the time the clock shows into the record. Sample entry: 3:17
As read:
11:45
